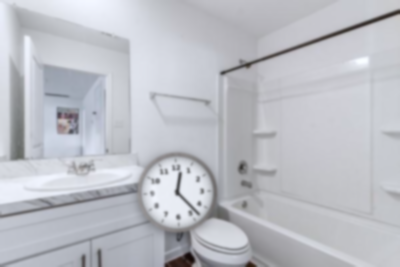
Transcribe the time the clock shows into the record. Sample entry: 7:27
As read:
12:23
